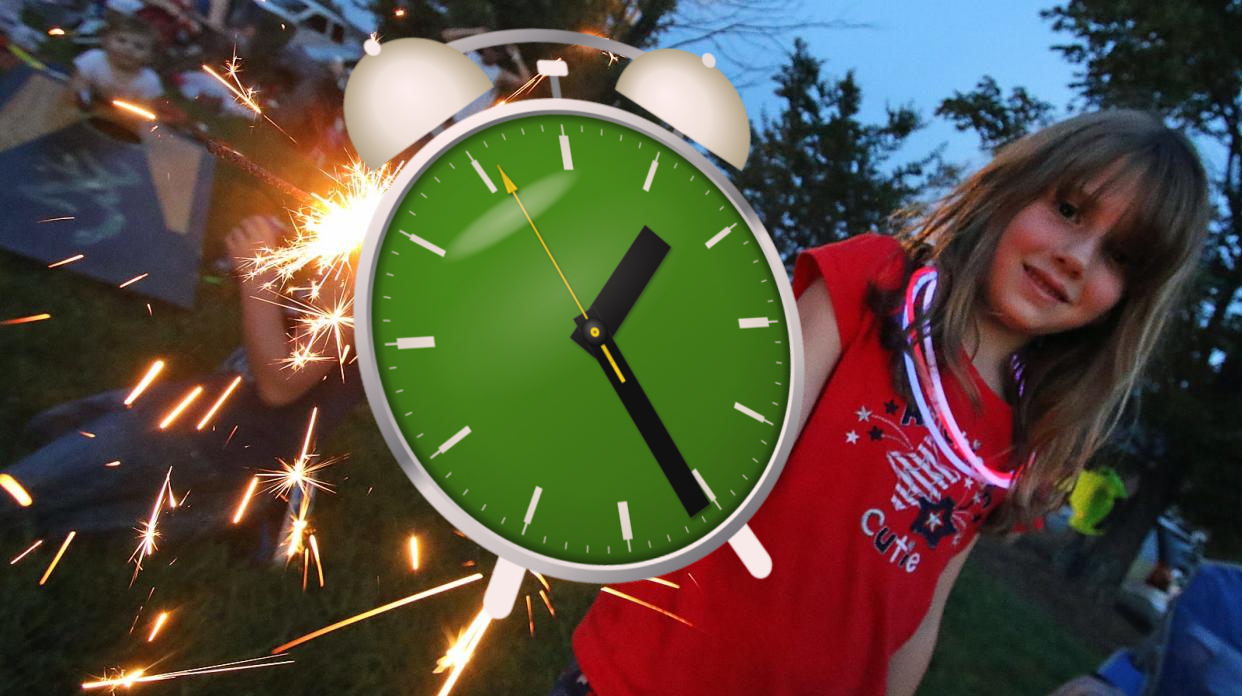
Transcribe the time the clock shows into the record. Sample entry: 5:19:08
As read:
1:25:56
